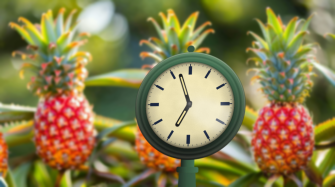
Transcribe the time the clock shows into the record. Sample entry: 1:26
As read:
6:57
